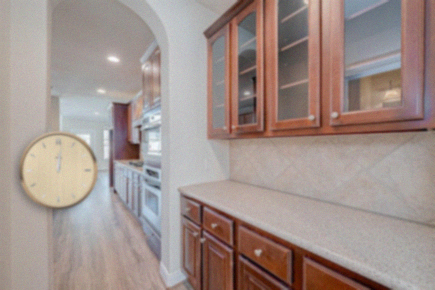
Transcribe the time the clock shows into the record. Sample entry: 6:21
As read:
12:01
